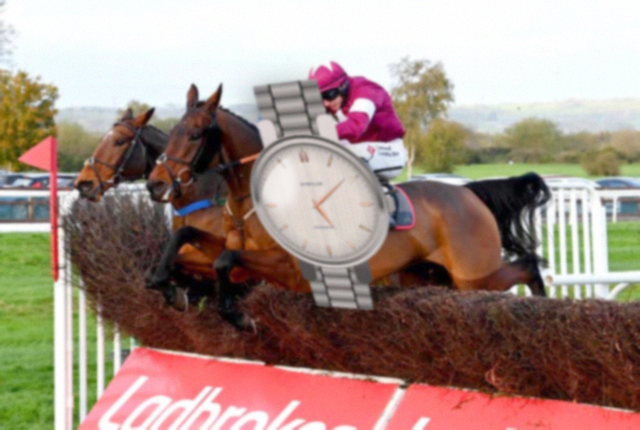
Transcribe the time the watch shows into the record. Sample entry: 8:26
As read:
5:09
